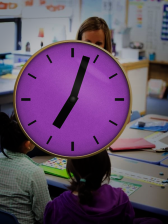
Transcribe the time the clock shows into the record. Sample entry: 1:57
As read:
7:03
